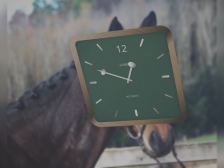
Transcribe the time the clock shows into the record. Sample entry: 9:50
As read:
12:49
